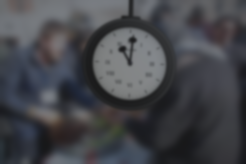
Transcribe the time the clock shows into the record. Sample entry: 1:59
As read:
11:01
